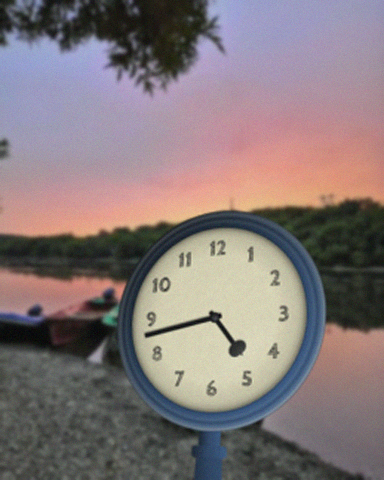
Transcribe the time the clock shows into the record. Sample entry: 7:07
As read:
4:43
